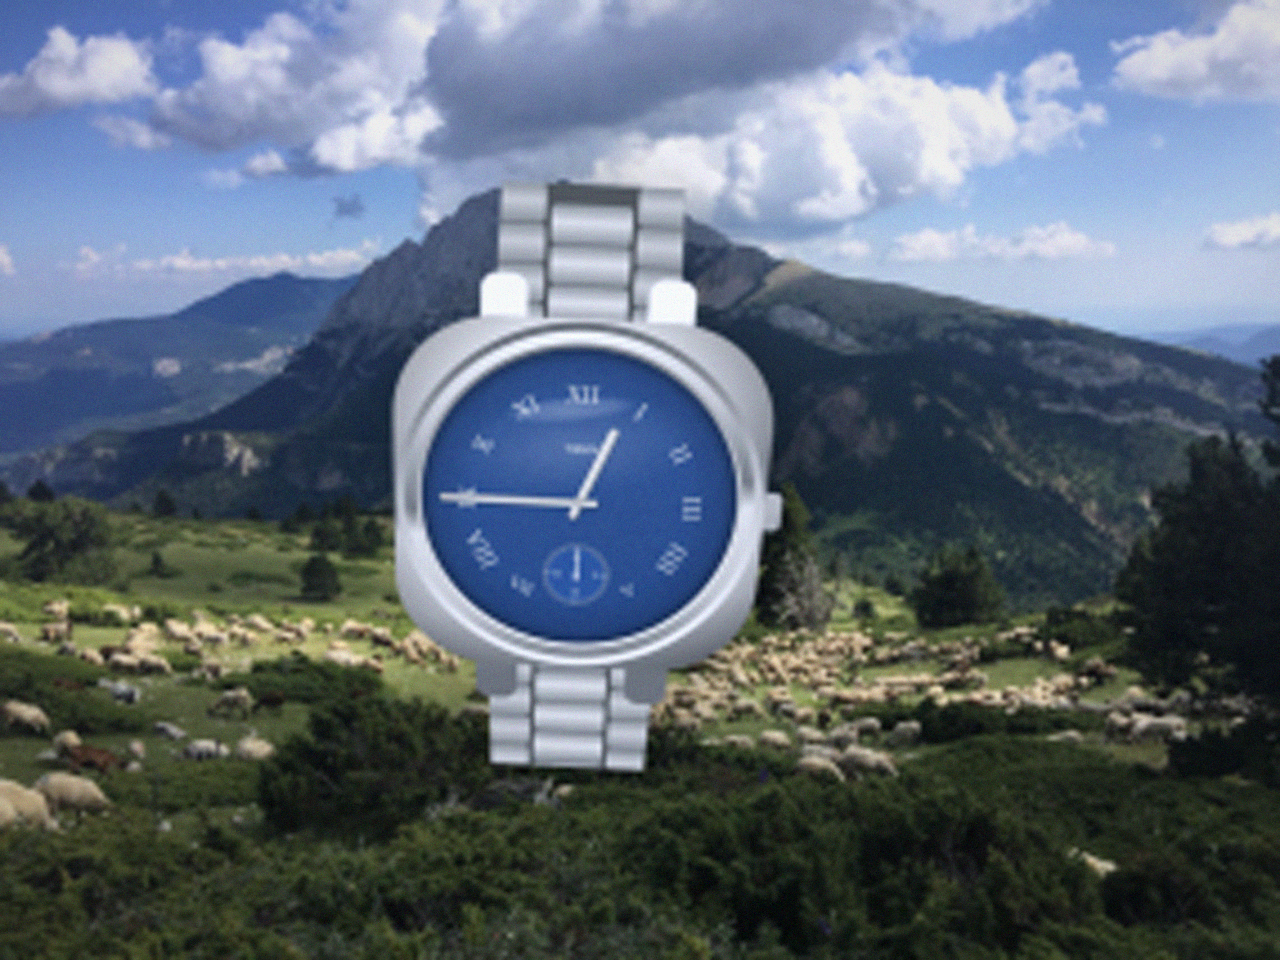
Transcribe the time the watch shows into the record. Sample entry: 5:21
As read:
12:45
